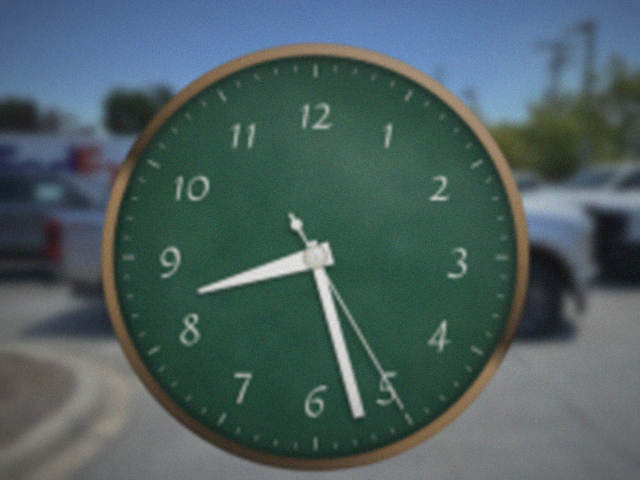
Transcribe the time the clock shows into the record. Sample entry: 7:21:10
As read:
8:27:25
